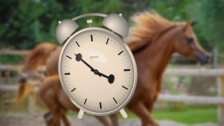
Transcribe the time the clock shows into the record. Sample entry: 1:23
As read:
3:52
